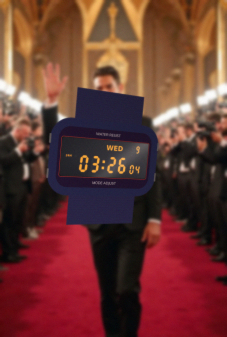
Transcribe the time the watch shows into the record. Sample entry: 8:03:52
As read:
3:26:04
